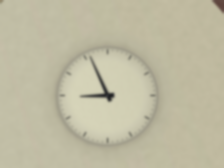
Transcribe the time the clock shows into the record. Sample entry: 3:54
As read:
8:56
